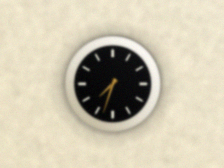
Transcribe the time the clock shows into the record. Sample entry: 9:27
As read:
7:33
